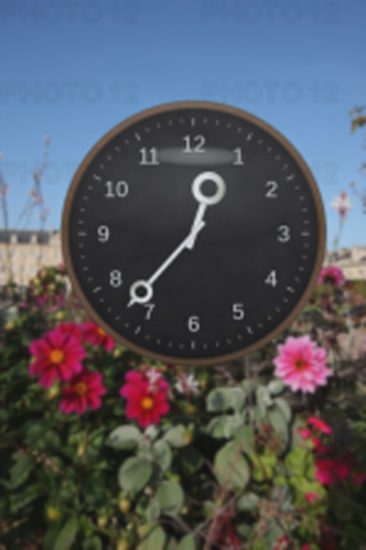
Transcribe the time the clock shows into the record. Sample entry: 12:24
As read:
12:37
